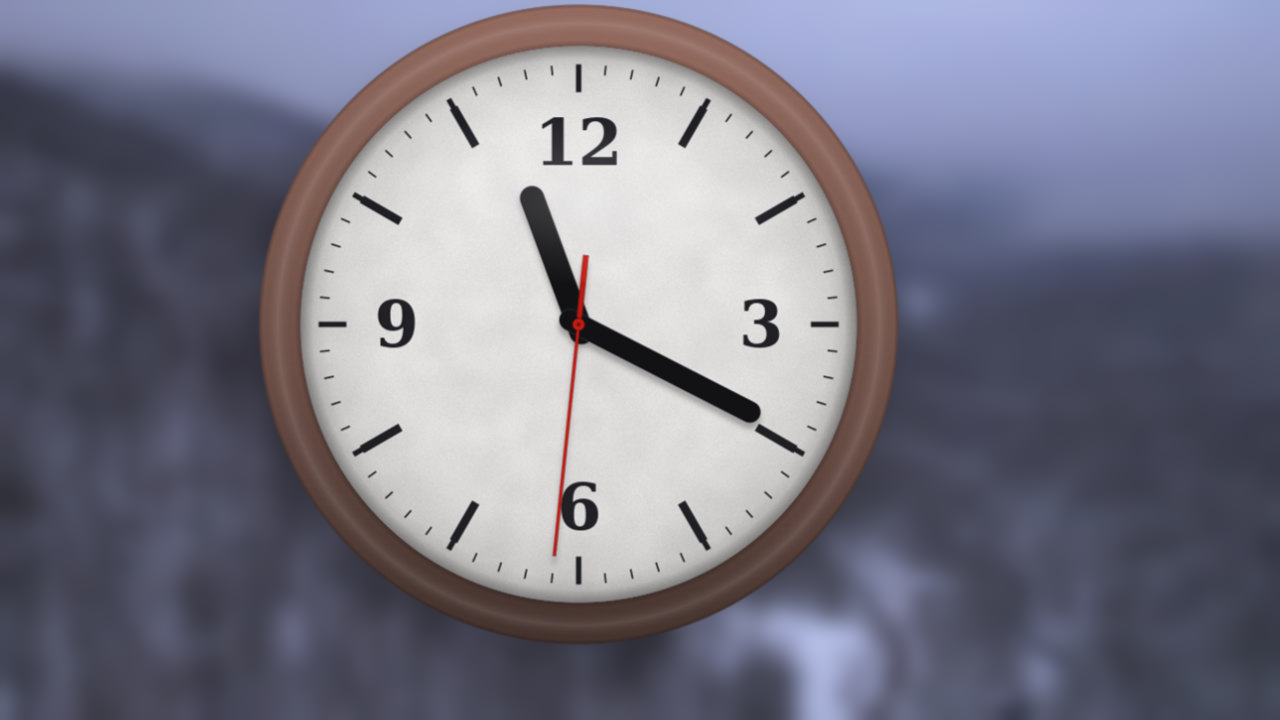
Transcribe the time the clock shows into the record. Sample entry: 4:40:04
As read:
11:19:31
